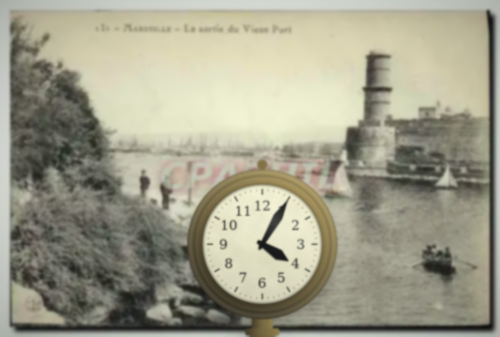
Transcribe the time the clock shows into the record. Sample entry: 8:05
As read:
4:05
